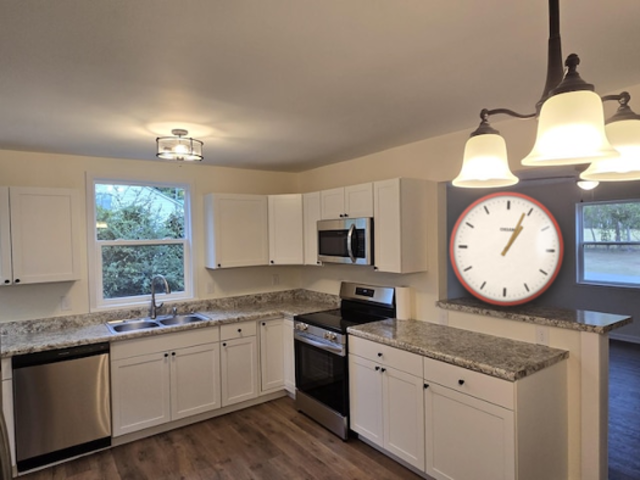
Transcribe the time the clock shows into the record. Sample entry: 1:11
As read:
1:04
